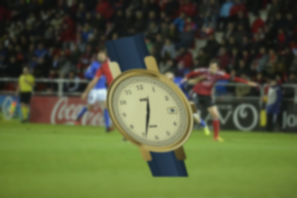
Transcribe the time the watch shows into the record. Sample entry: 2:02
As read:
12:34
